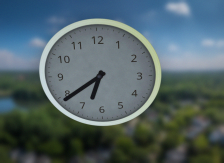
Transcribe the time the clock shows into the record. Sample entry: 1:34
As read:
6:39
